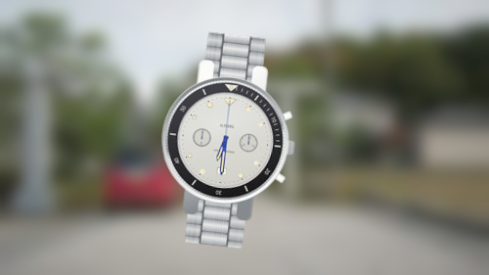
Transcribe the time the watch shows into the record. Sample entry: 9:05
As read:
6:30
